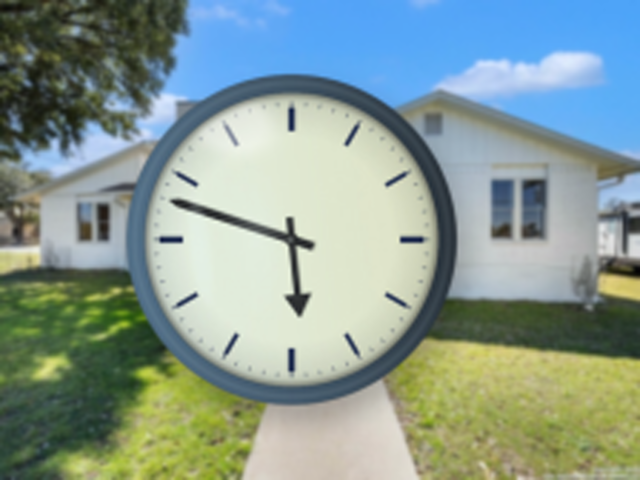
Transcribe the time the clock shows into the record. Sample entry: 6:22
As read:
5:48
